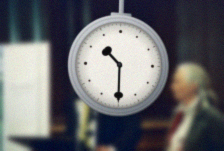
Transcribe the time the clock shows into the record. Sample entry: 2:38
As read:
10:30
